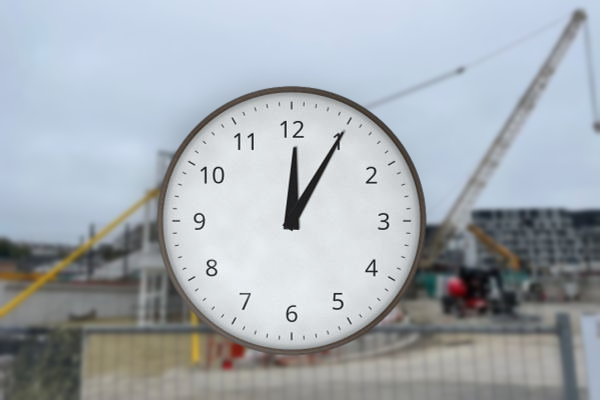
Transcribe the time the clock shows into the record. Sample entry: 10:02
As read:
12:05
